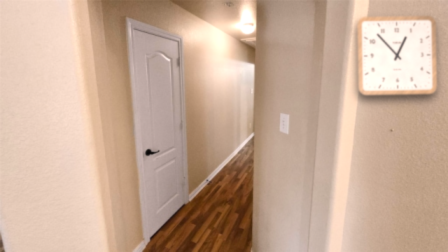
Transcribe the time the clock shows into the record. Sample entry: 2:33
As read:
12:53
